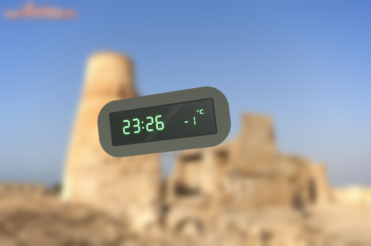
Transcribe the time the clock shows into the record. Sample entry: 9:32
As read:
23:26
